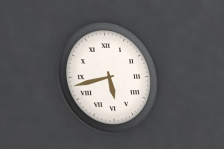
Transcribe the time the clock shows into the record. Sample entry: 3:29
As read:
5:43
